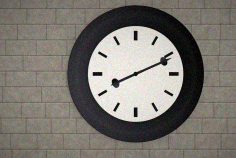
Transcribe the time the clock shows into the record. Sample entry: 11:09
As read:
8:11
